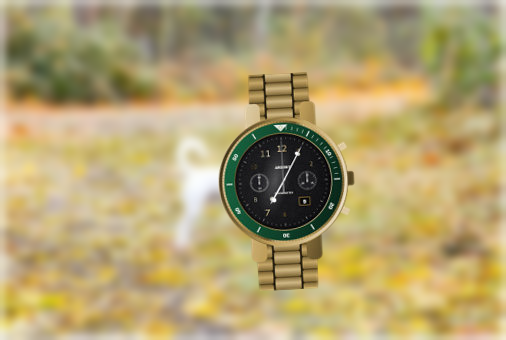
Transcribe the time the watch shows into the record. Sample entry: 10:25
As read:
7:05
